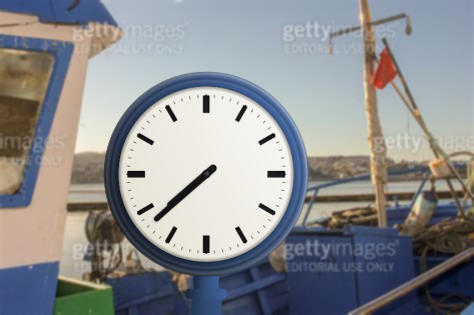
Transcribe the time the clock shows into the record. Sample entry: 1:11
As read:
7:38
